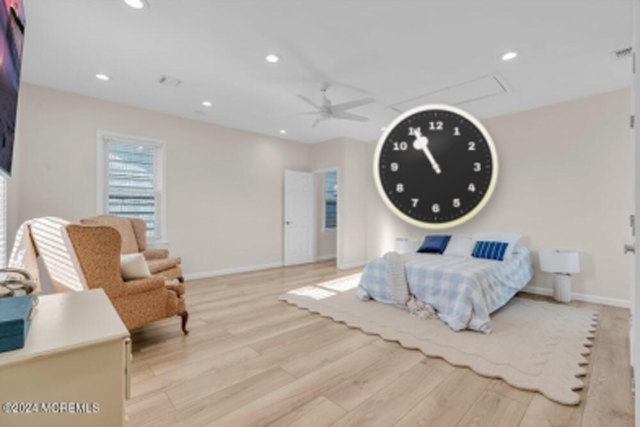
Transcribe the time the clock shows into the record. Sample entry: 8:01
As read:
10:55
